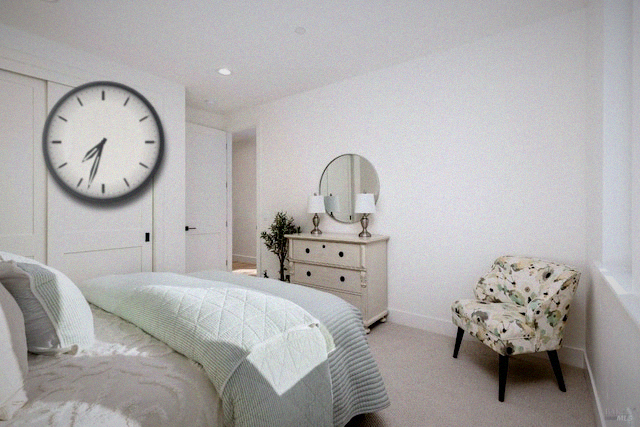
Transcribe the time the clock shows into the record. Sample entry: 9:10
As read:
7:33
